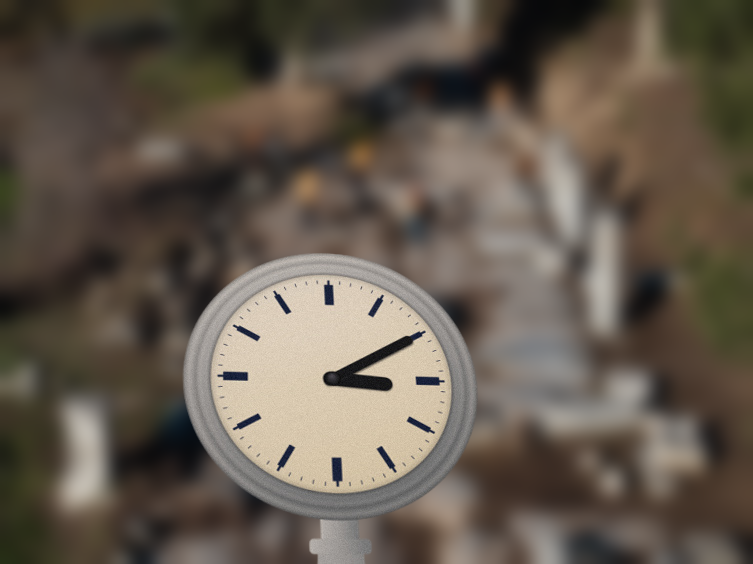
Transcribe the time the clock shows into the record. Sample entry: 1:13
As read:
3:10
